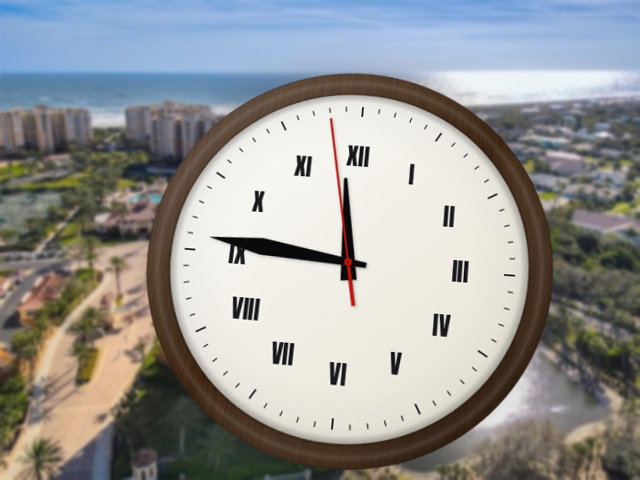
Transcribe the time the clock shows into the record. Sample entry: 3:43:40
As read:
11:45:58
